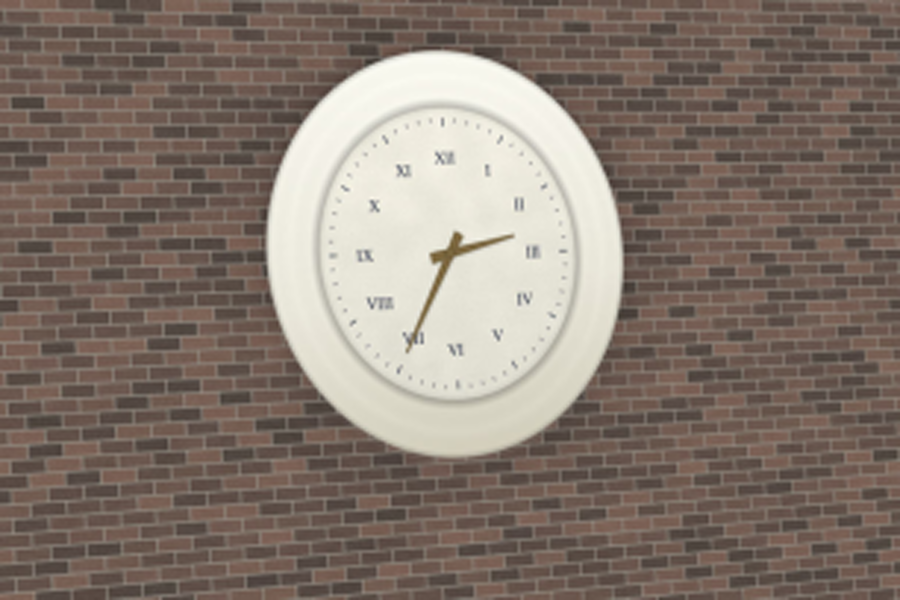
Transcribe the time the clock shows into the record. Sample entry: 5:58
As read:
2:35
